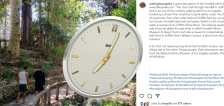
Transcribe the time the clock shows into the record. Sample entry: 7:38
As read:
7:02
